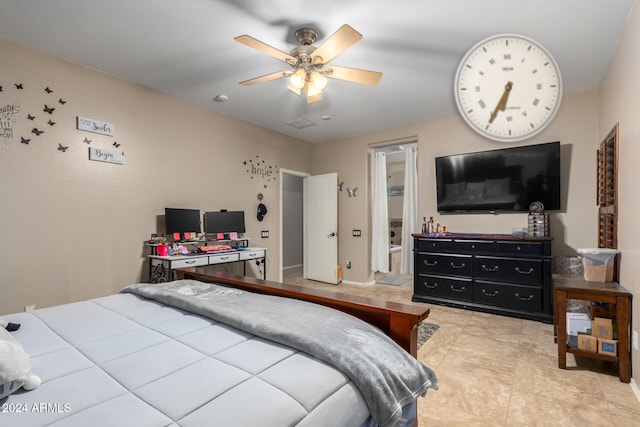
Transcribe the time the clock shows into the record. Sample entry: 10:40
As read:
6:35
